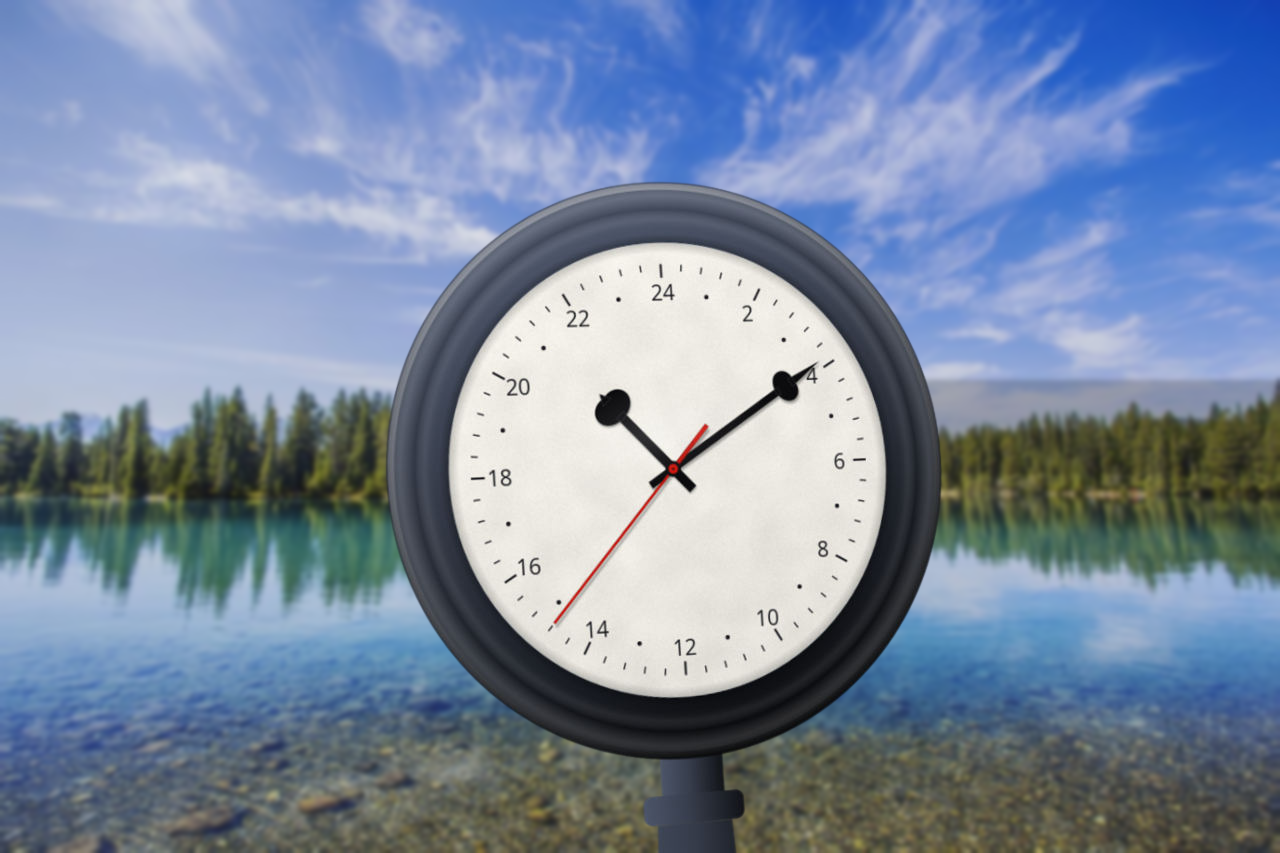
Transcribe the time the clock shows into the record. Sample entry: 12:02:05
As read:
21:09:37
